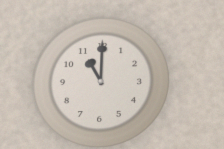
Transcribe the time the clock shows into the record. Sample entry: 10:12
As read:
11:00
